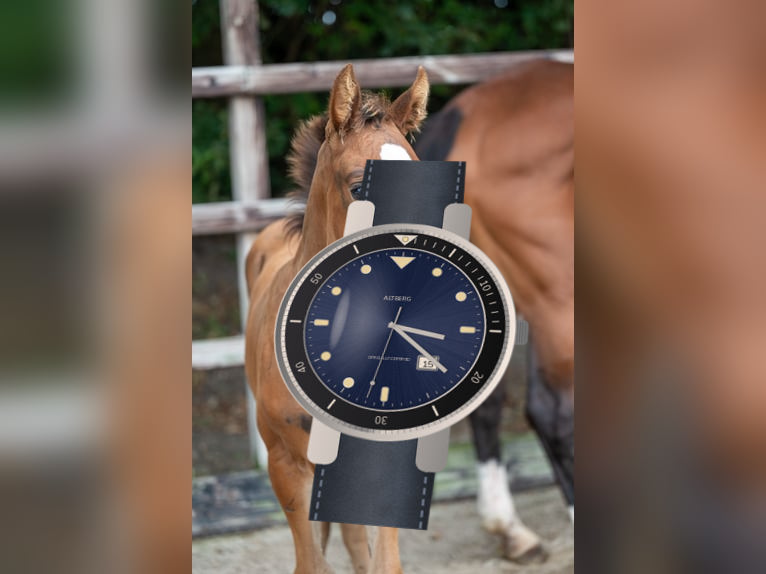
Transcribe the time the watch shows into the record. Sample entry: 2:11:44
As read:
3:21:32
